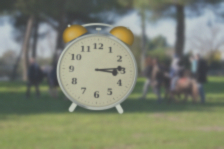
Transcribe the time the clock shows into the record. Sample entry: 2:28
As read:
3:14
